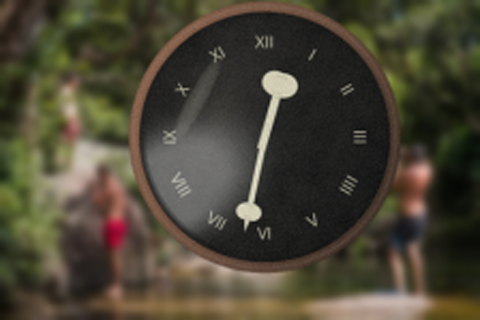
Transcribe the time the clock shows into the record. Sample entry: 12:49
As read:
12:32
